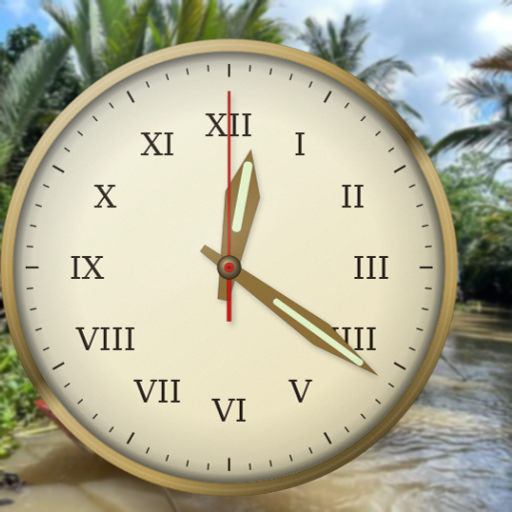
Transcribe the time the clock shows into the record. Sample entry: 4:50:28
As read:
12:21:00
